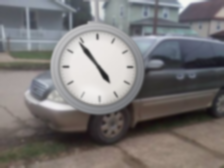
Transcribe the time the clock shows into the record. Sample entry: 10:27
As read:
4:54
